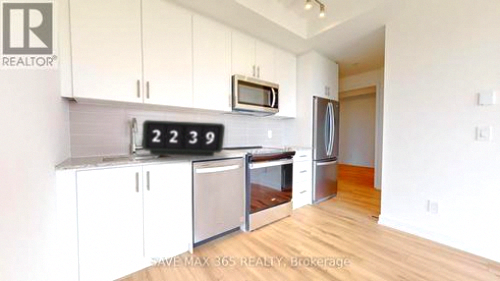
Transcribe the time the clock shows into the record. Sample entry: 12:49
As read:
22:39
